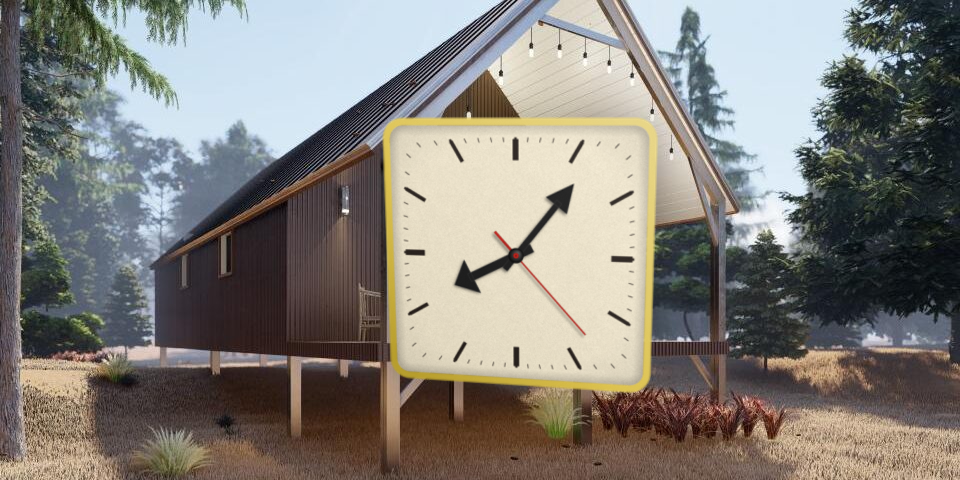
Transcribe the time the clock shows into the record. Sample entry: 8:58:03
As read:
8:06:23
